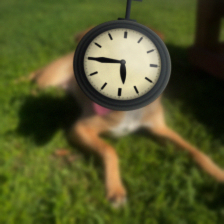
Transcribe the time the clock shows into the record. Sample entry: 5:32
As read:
5:45
